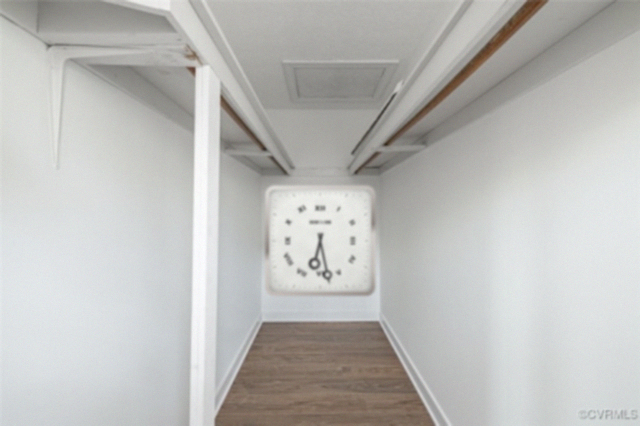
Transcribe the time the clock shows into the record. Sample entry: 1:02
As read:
6:28
